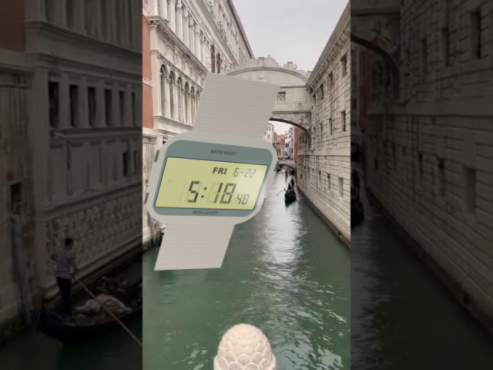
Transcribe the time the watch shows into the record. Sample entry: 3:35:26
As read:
5:18:48
